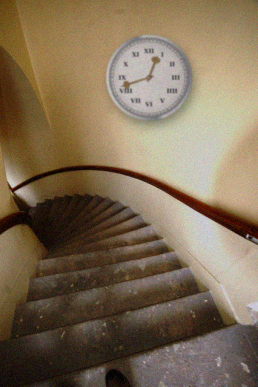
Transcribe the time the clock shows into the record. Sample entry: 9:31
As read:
12:42
